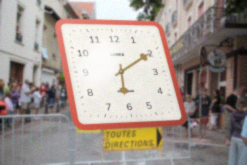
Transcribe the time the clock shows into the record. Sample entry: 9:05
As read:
6:10
